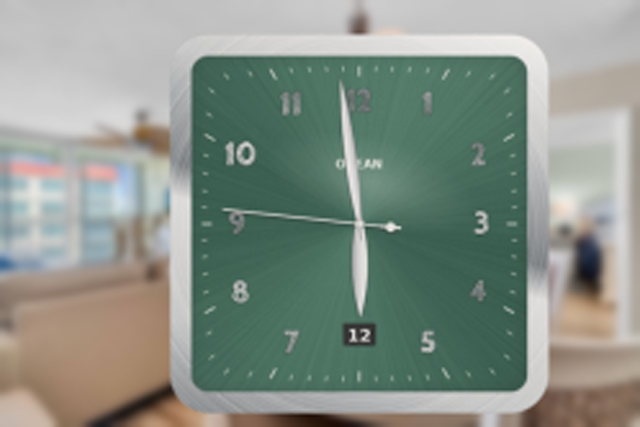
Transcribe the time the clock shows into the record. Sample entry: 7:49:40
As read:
5:58:46
